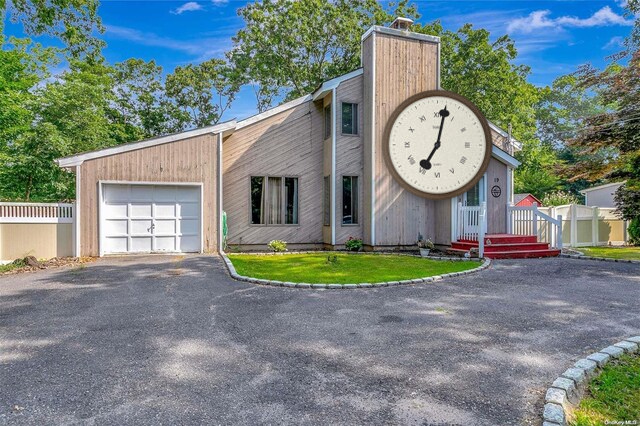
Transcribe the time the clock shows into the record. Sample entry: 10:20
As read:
7:02
